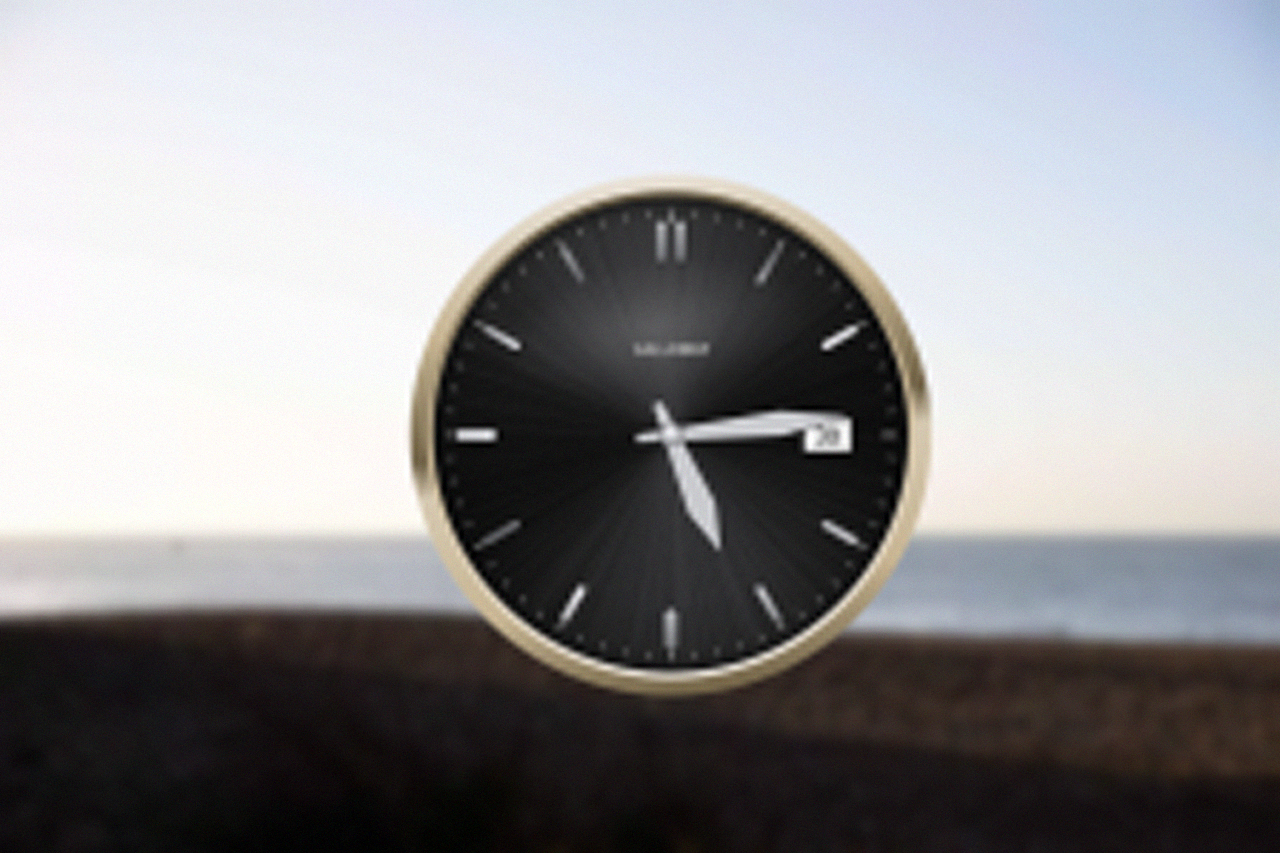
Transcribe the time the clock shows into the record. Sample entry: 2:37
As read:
5:14
